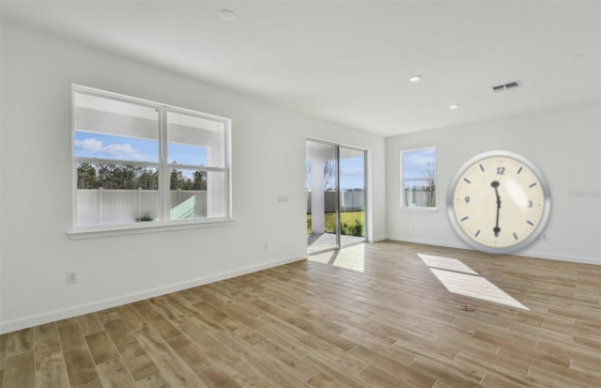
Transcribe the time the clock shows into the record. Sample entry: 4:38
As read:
11:30
